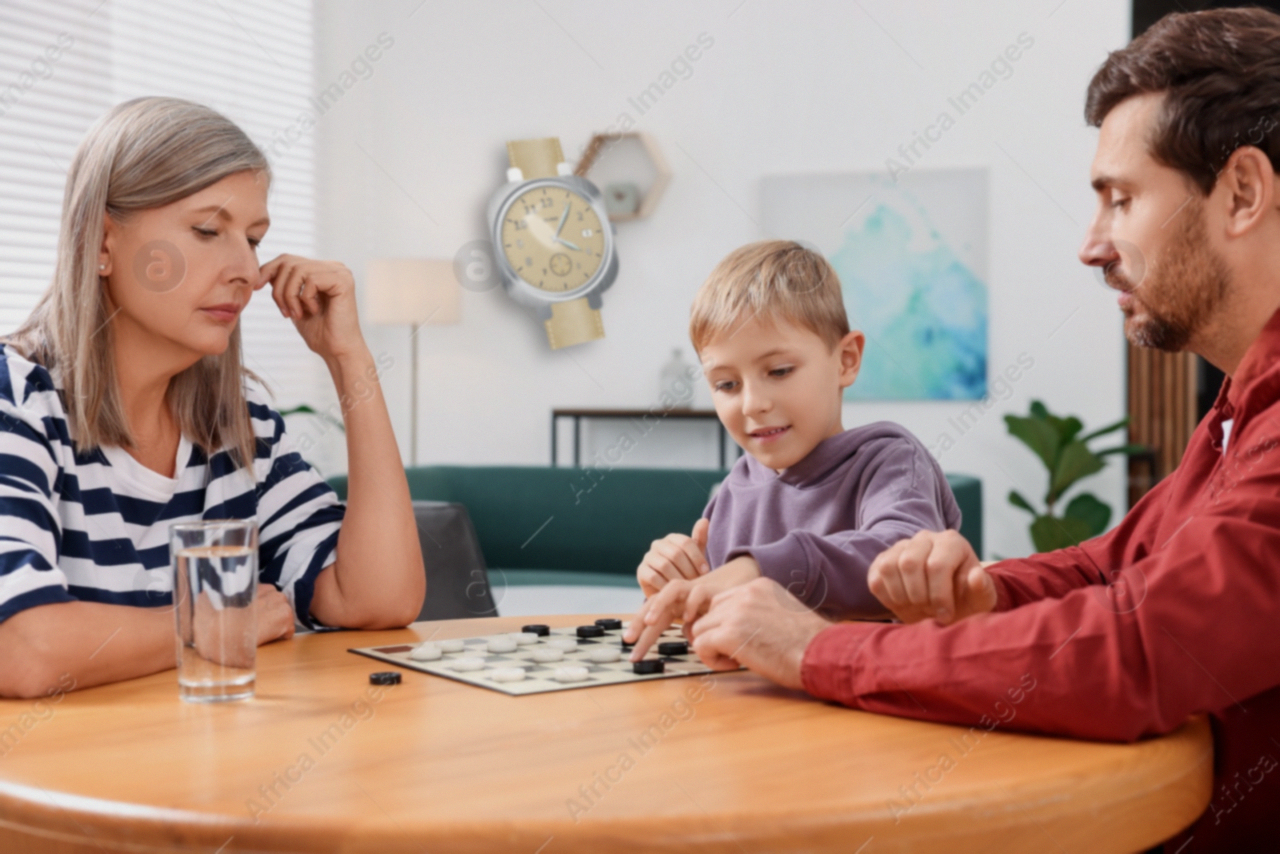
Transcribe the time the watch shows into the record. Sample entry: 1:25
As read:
4:06
